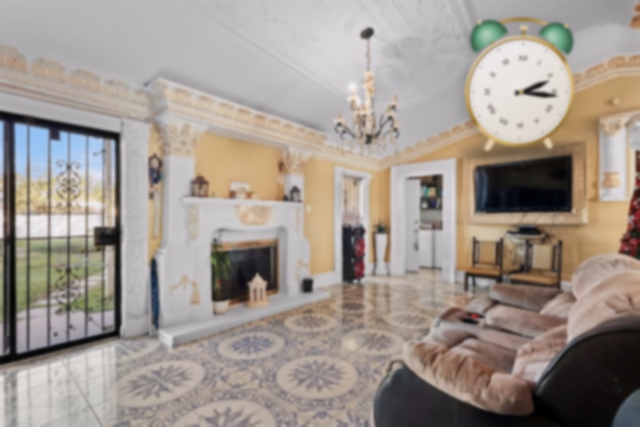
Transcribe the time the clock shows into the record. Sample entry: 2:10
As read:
2:16
